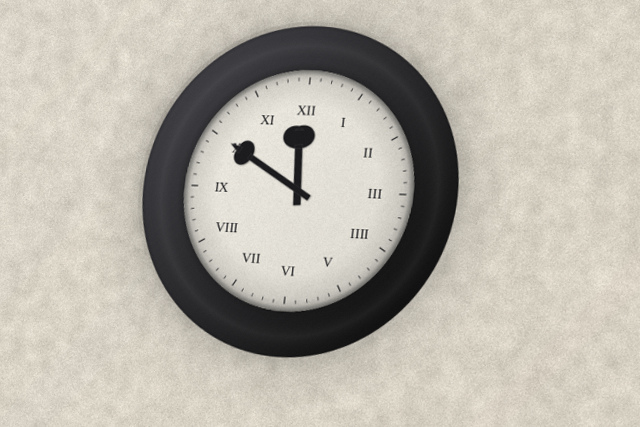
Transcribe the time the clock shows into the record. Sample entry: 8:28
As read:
11:50
